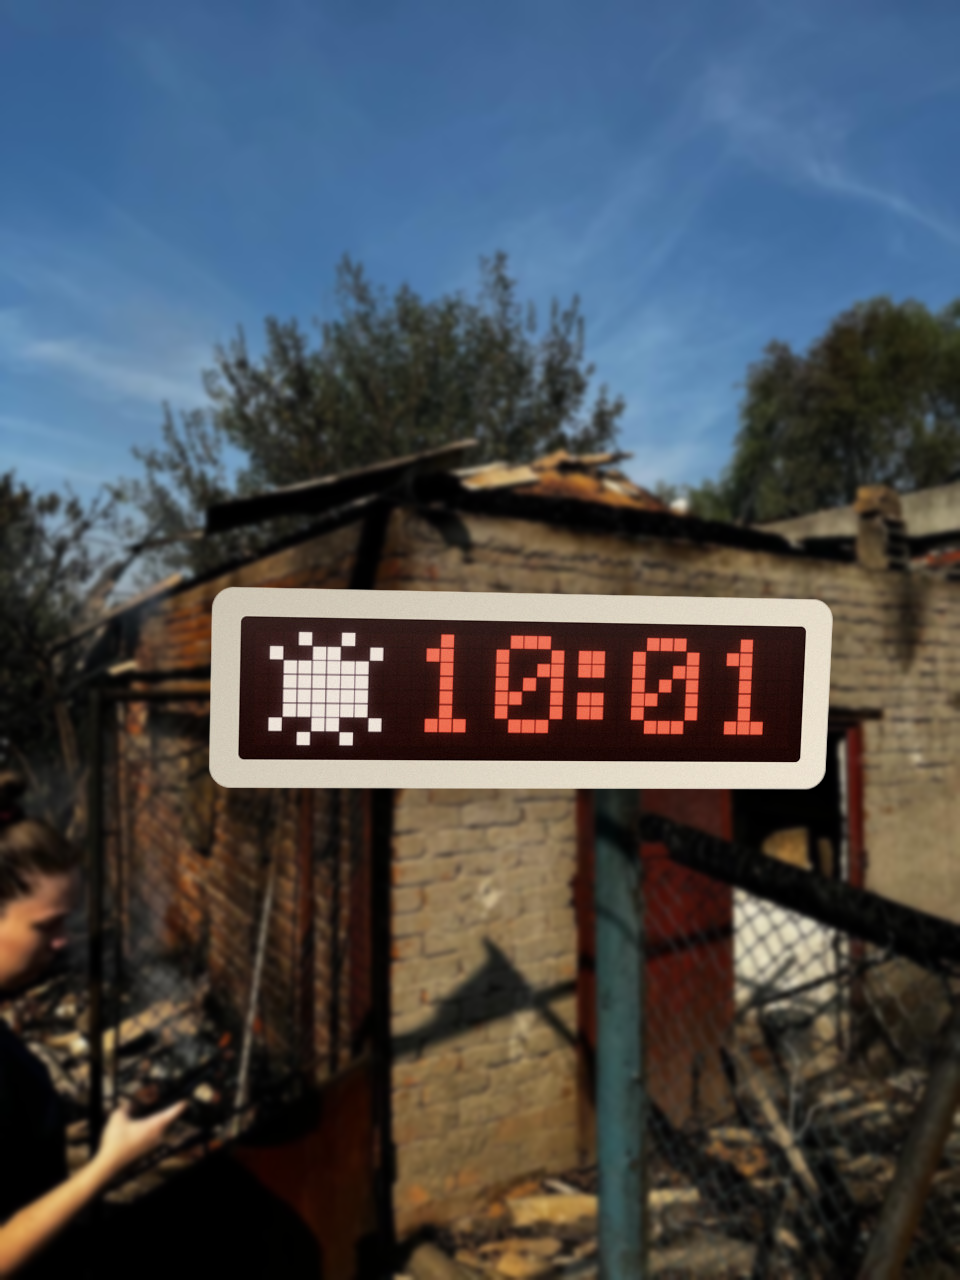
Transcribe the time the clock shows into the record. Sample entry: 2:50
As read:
10:01
